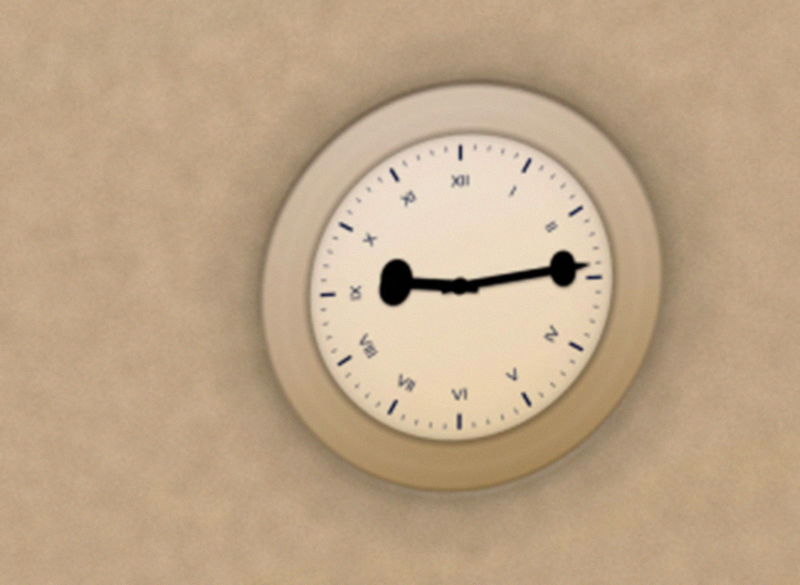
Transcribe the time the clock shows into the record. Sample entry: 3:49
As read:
9:14
